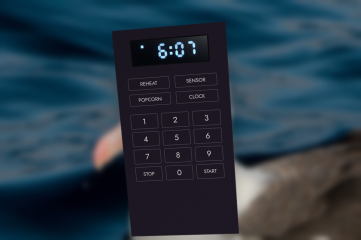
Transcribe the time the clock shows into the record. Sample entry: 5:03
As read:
6:07
